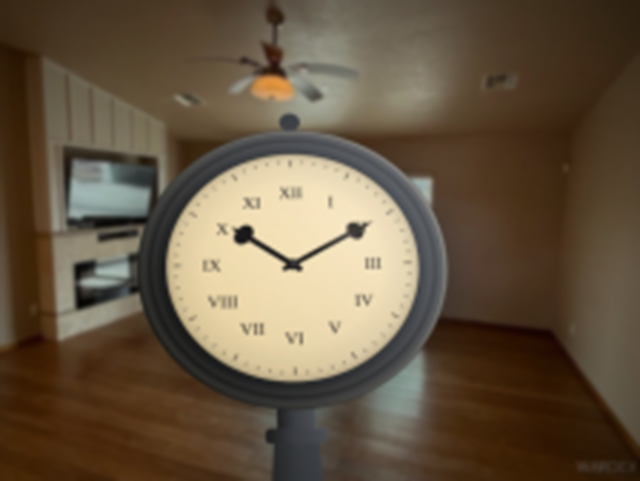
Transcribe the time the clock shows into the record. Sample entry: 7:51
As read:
10:10
